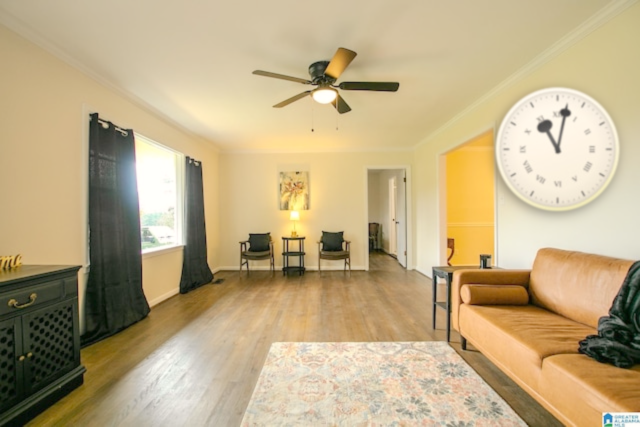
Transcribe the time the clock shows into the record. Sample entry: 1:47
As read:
11:02
